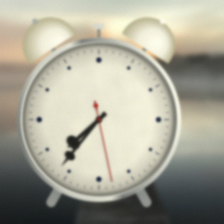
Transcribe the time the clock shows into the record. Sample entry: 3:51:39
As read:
7:36:28
